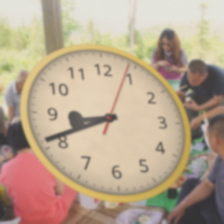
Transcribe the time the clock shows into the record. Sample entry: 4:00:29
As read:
8:41:04
